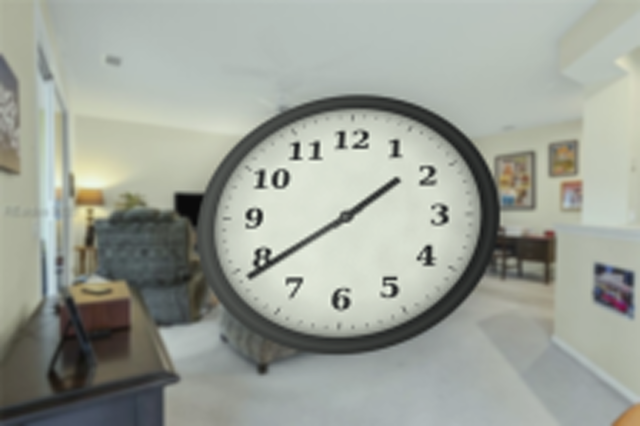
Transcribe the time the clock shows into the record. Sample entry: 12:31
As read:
1:39
